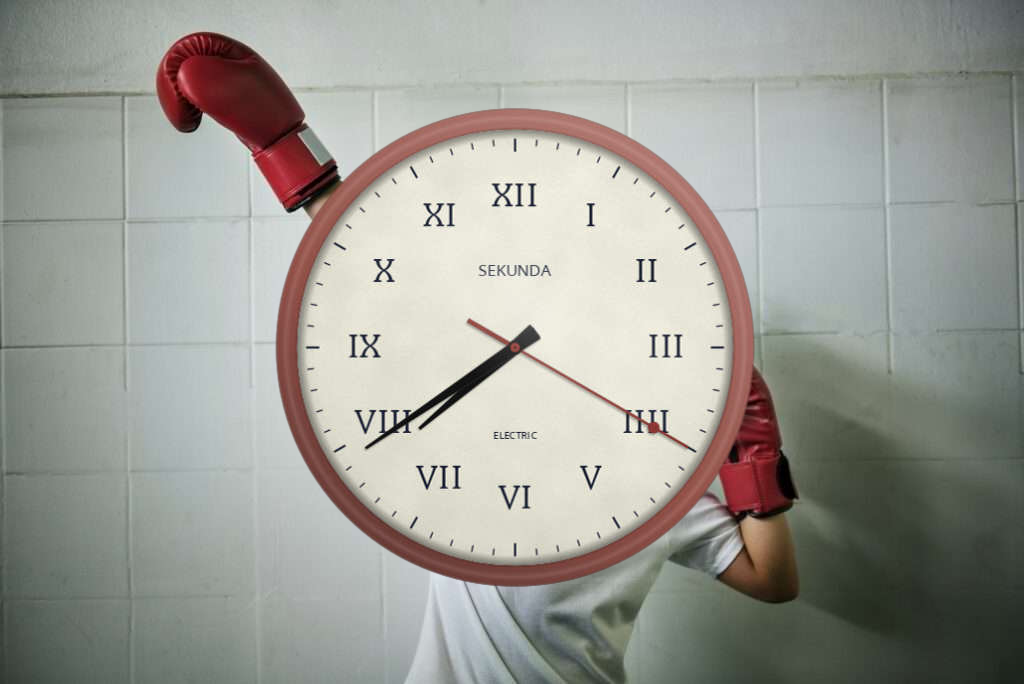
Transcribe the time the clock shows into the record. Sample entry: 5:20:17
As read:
7:39:20
